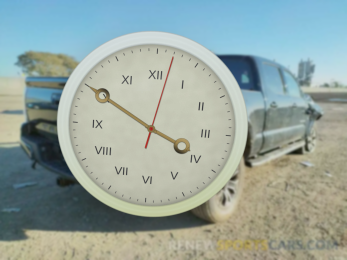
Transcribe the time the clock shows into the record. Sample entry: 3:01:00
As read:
3:50:02
